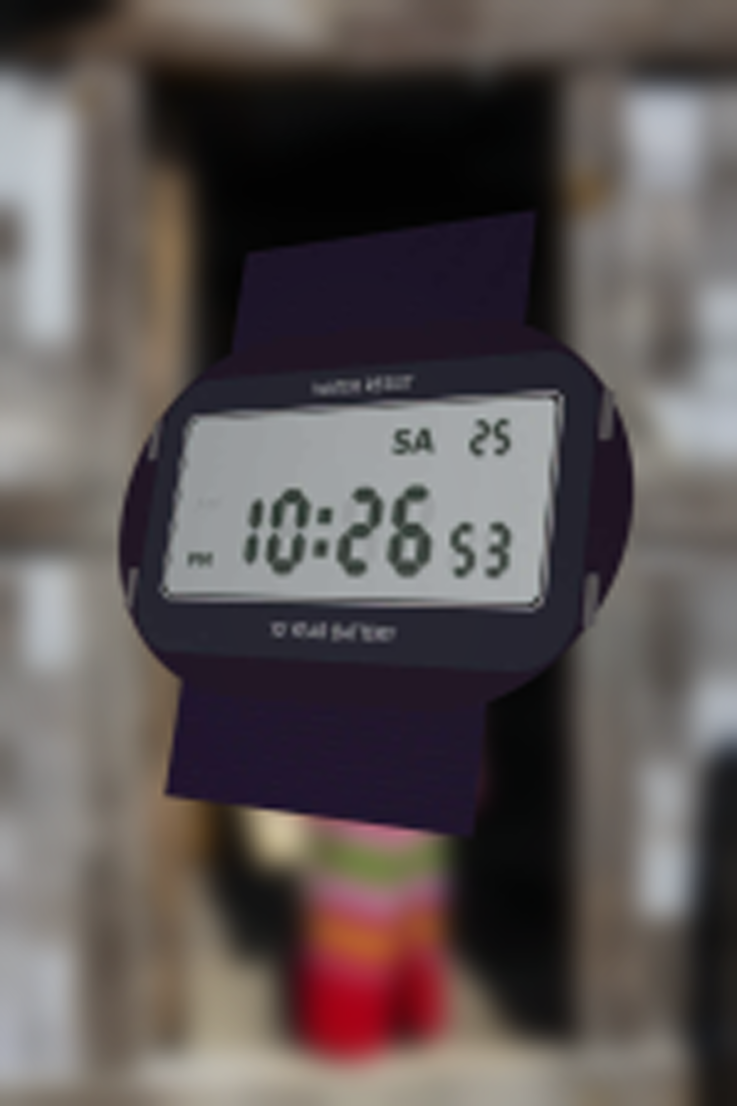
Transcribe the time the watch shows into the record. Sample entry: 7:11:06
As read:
10:26:53
